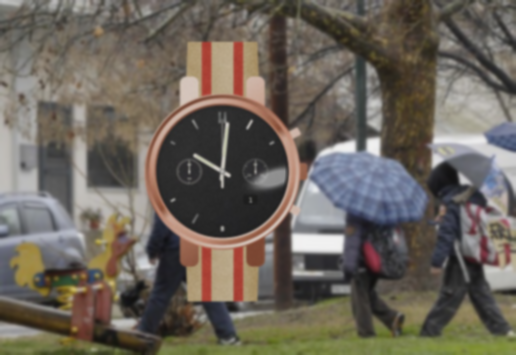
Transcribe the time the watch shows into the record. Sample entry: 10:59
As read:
10:01
